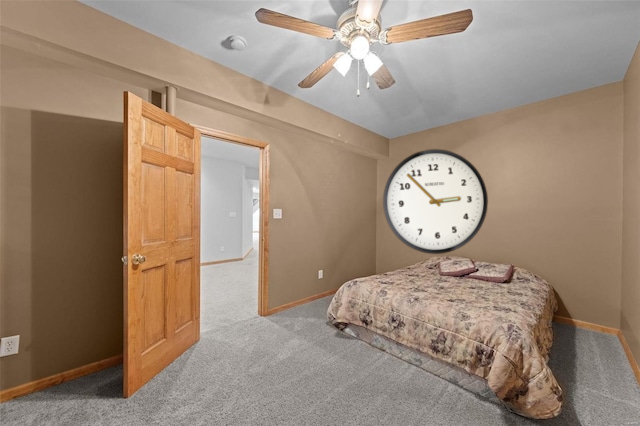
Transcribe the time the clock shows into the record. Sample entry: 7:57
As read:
2:53
